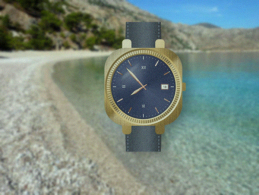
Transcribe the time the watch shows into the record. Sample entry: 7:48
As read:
7:53
